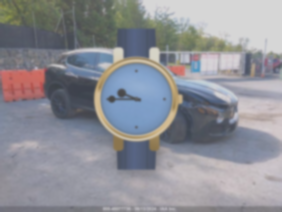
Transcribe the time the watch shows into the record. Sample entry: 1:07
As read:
9:45
